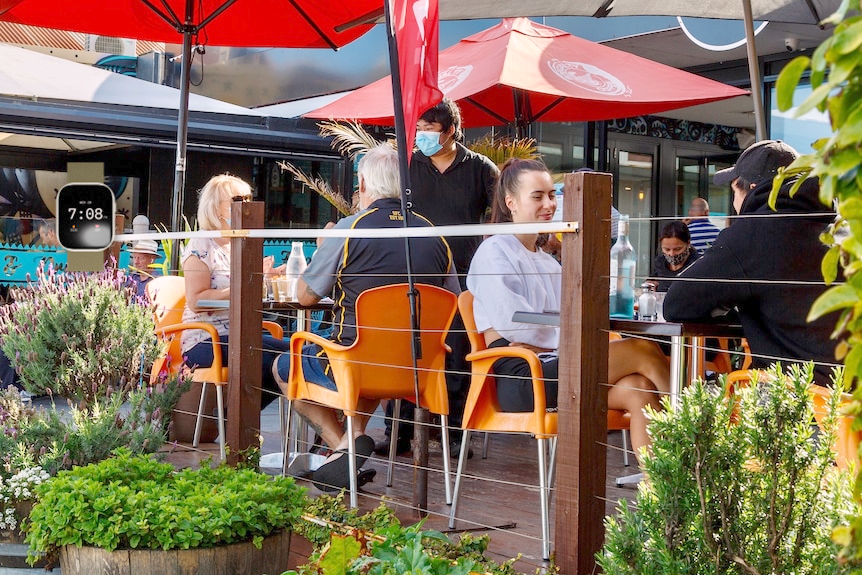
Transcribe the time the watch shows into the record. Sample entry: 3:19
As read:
7:08
